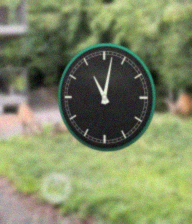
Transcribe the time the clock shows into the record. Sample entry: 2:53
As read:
11:02
